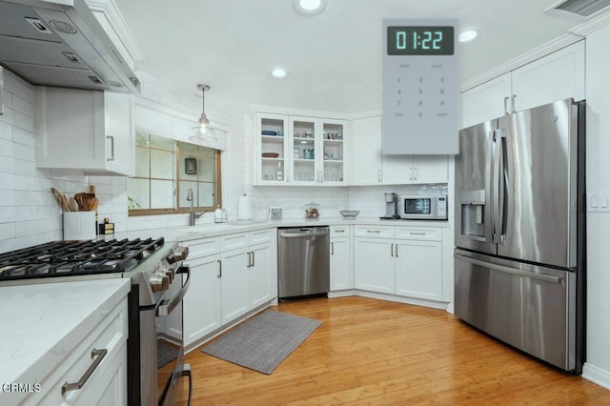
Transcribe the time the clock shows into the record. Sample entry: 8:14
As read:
1:22
